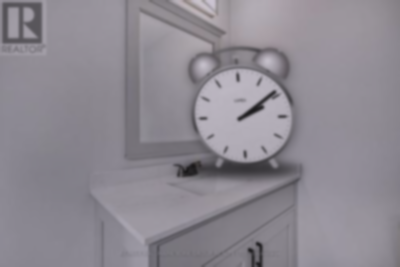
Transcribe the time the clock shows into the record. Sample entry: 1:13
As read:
2:09
